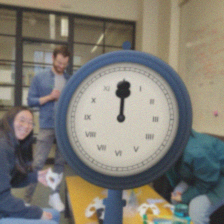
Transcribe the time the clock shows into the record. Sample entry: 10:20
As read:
12:00
